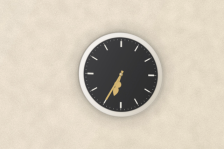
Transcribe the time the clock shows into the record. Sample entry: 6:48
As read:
6:35
